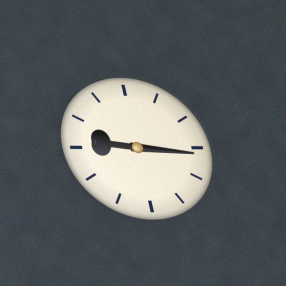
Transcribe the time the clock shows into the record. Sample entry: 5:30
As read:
9:16
